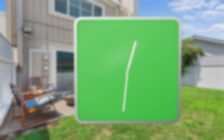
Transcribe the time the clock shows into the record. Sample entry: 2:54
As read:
12:31
